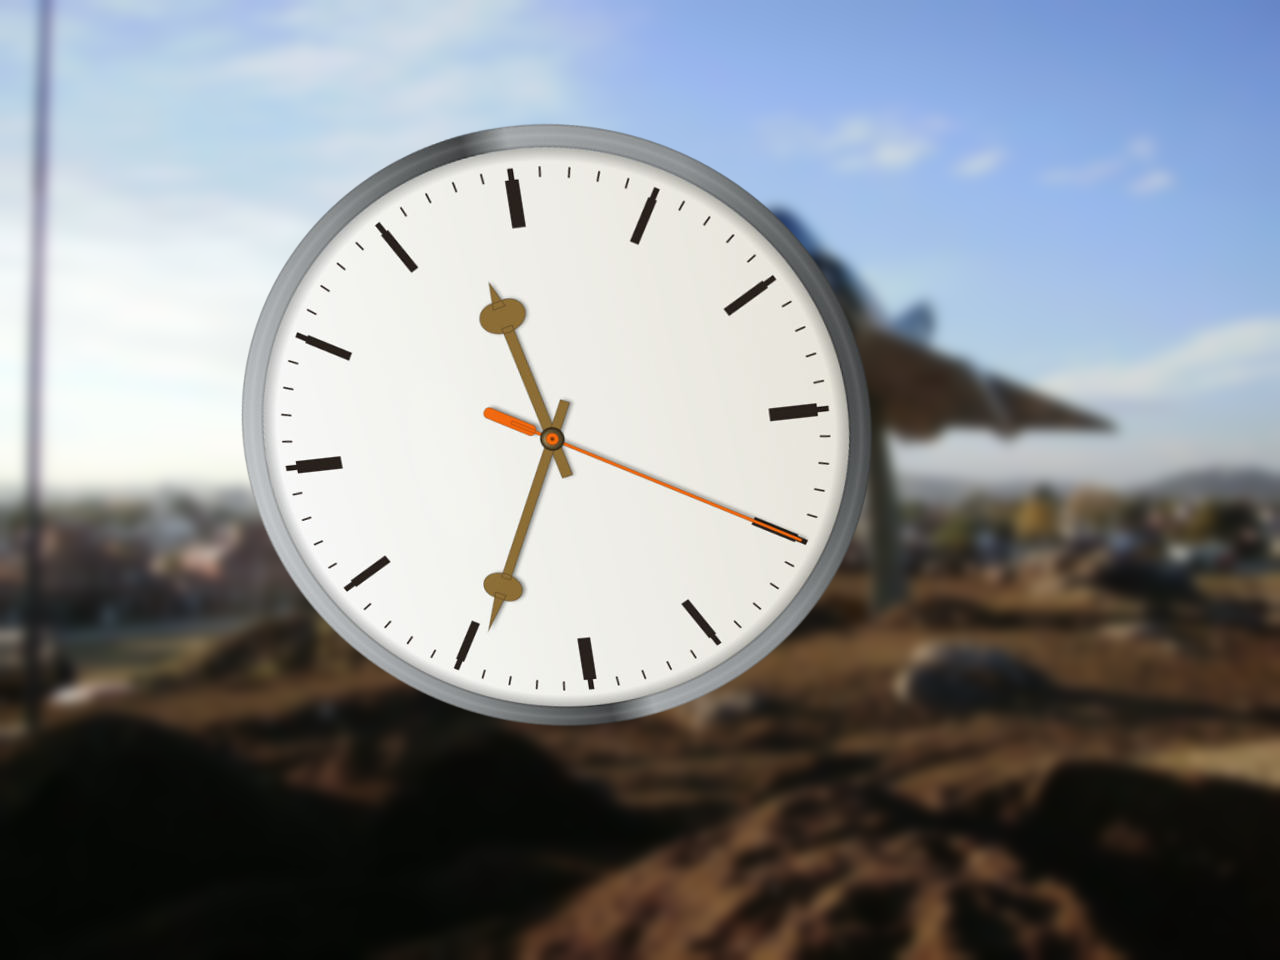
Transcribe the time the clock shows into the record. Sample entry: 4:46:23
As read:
11:34:20
